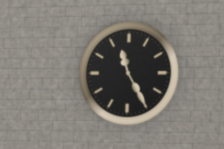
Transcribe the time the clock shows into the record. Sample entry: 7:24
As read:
11:25
